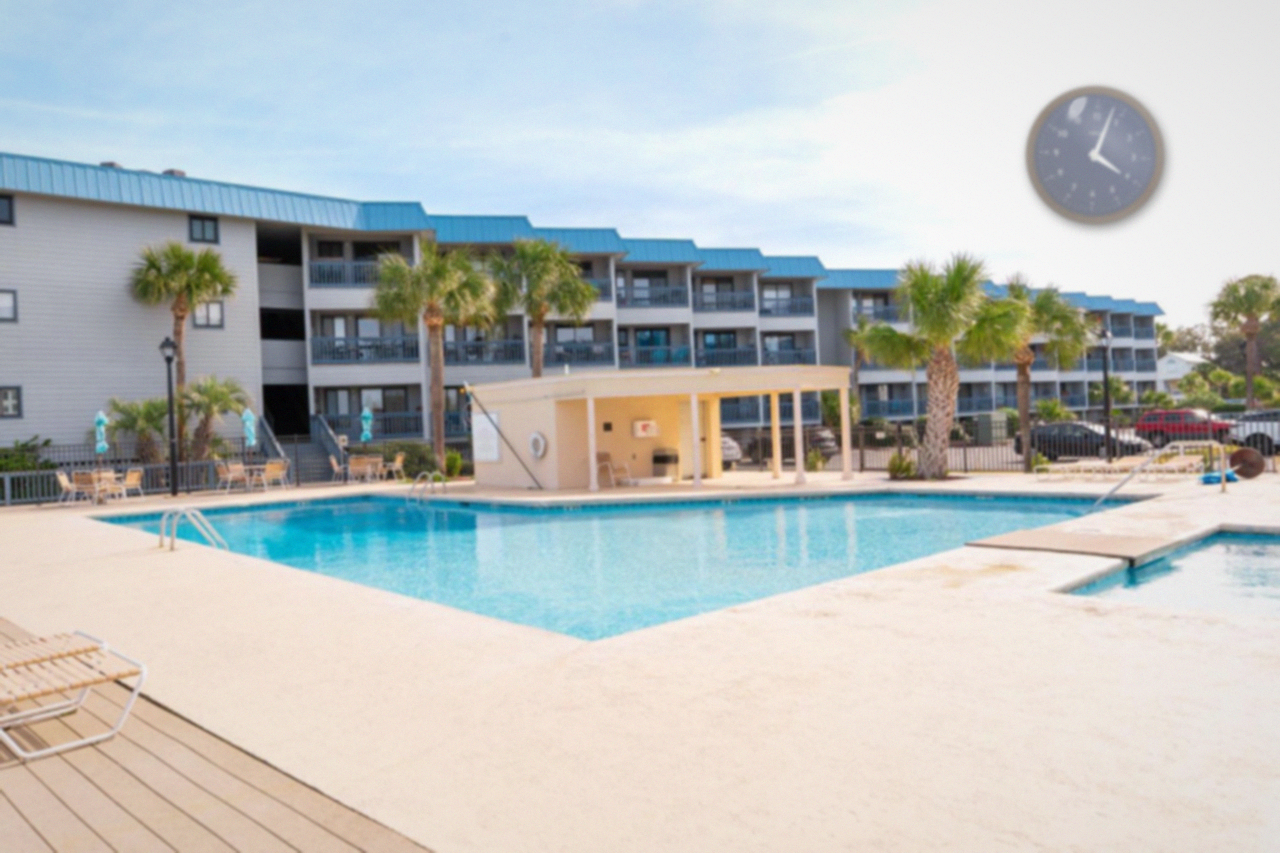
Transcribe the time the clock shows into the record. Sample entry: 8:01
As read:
4:03
